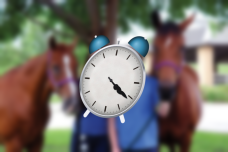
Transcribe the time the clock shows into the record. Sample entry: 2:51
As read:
4:21
